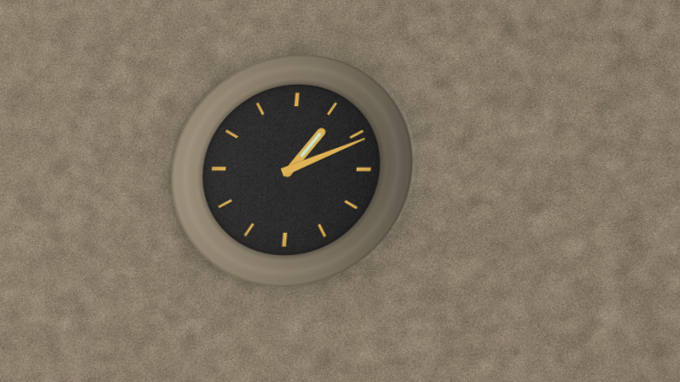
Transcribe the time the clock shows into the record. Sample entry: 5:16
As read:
1:11
